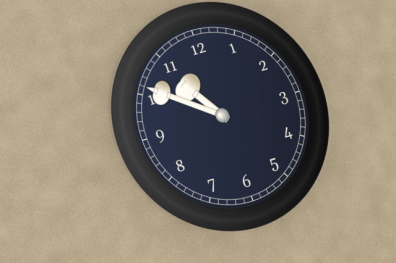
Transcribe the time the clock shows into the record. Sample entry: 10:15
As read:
10:51
